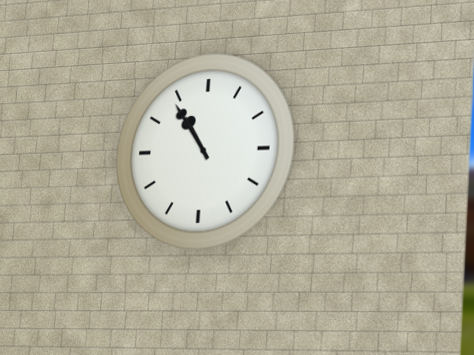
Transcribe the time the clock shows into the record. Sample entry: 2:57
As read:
10:54
